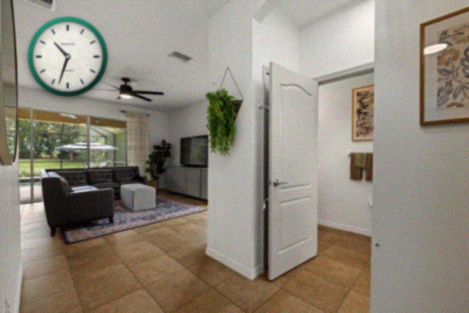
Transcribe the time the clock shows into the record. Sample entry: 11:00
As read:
10:33
